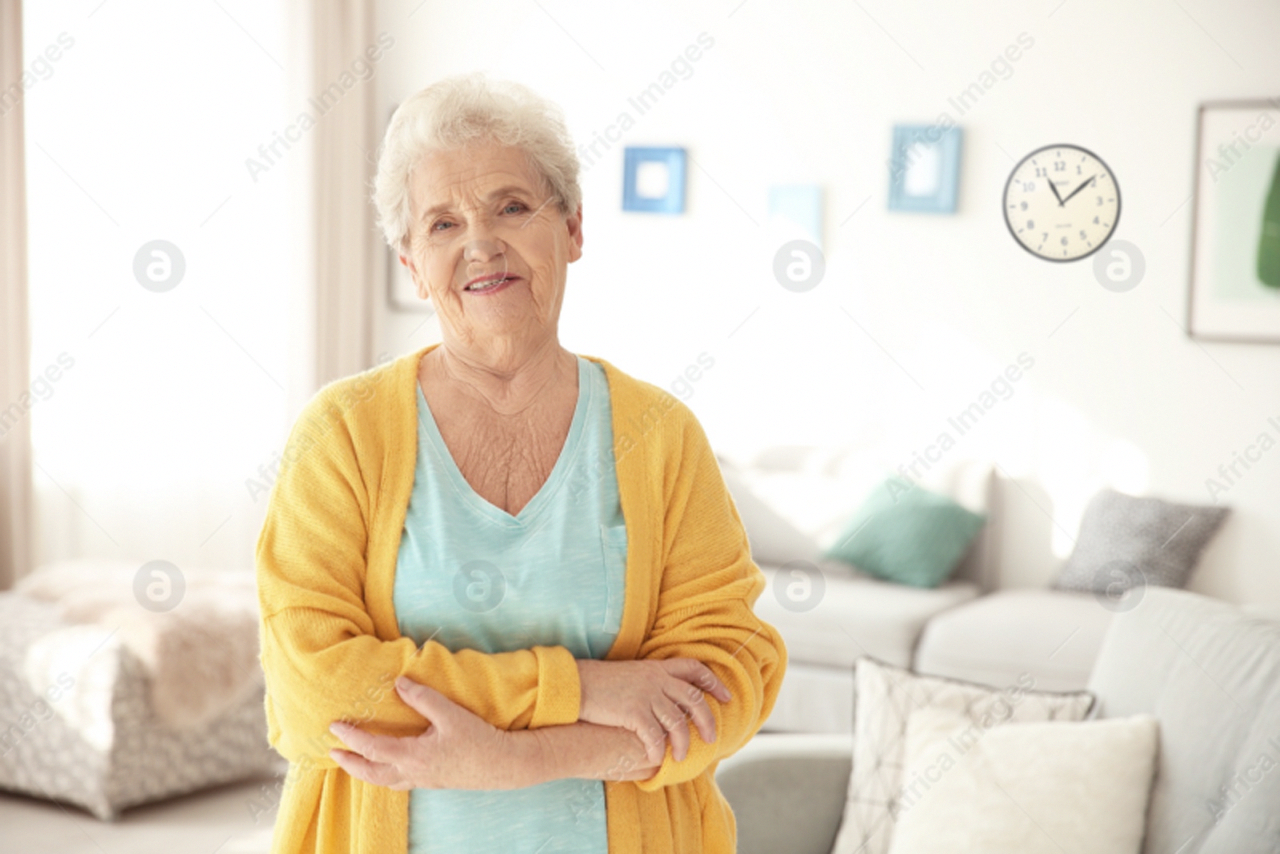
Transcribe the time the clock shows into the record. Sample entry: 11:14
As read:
11:09
